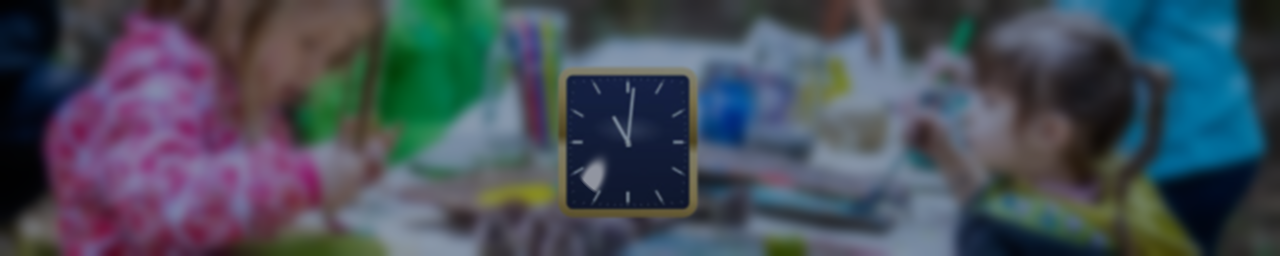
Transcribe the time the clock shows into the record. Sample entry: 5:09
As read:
11:01
